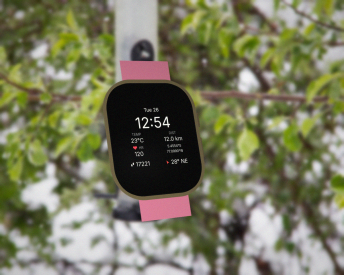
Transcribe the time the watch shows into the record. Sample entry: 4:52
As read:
12:54
